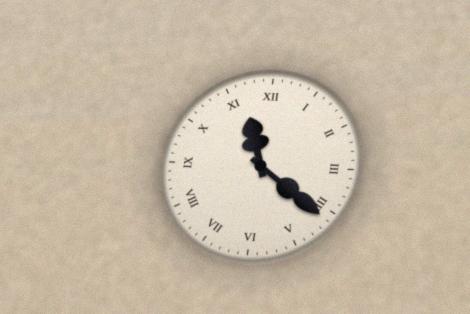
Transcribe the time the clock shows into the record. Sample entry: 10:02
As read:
11:21
